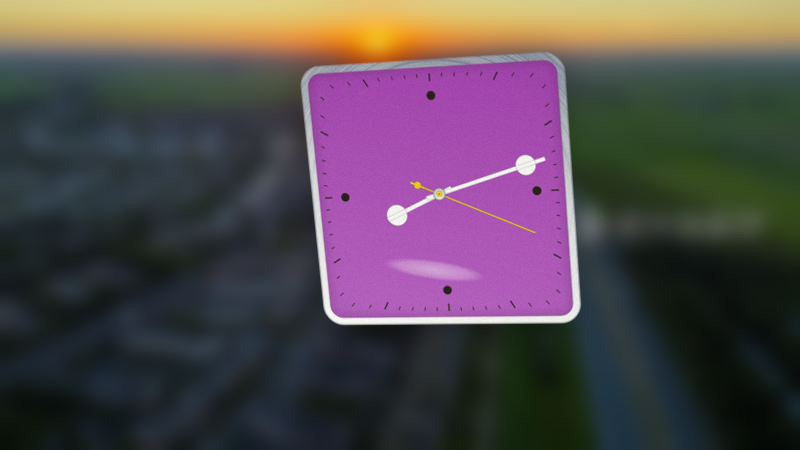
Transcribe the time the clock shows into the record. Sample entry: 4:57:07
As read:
8:12:19
